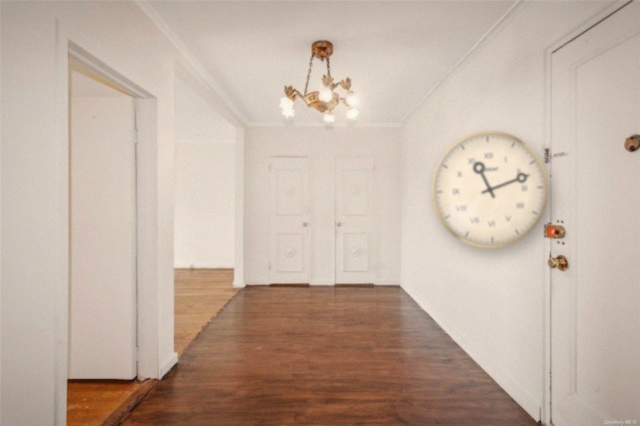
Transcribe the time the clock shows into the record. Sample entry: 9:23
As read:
11:12
